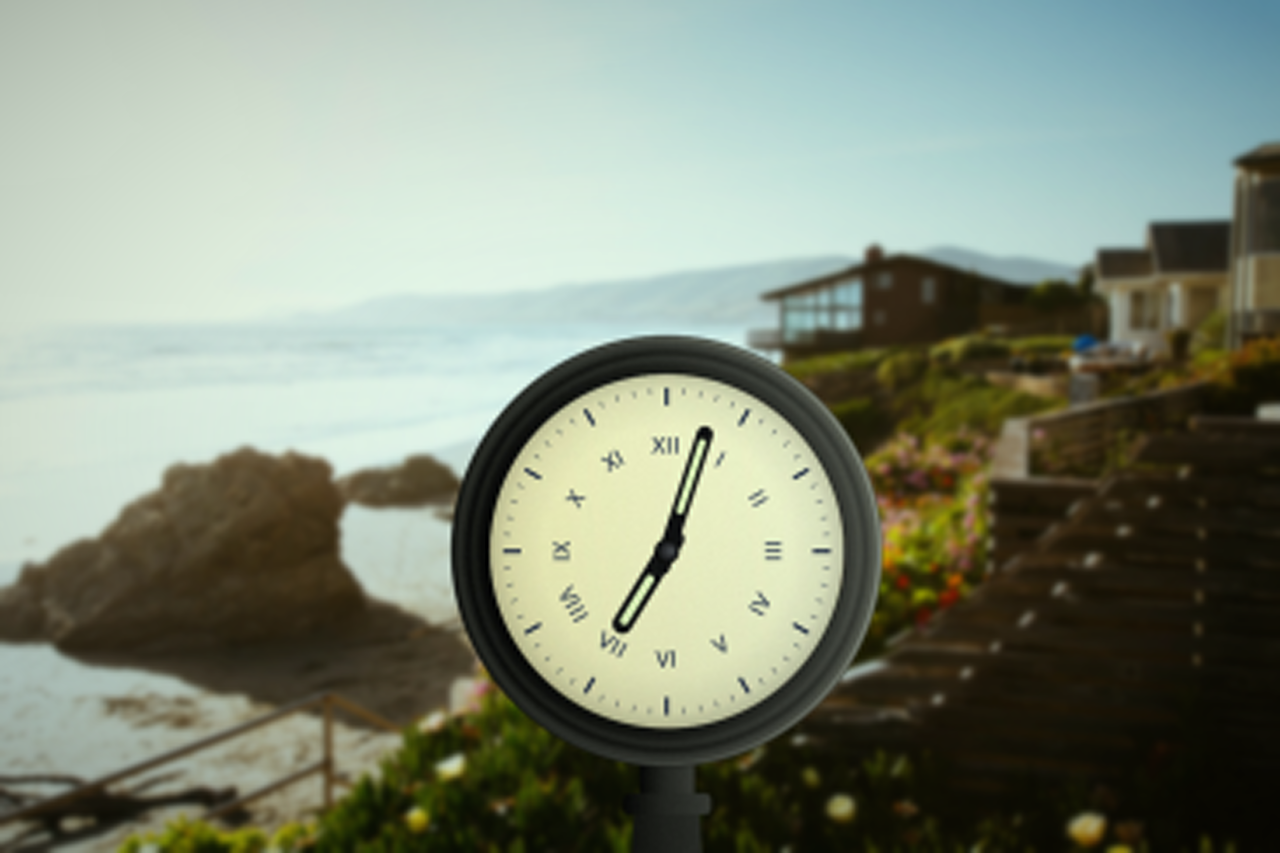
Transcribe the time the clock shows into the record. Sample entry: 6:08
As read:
7:03
